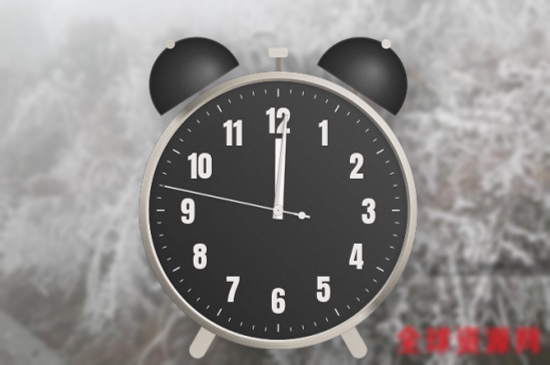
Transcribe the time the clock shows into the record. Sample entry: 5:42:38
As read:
12:00:47
